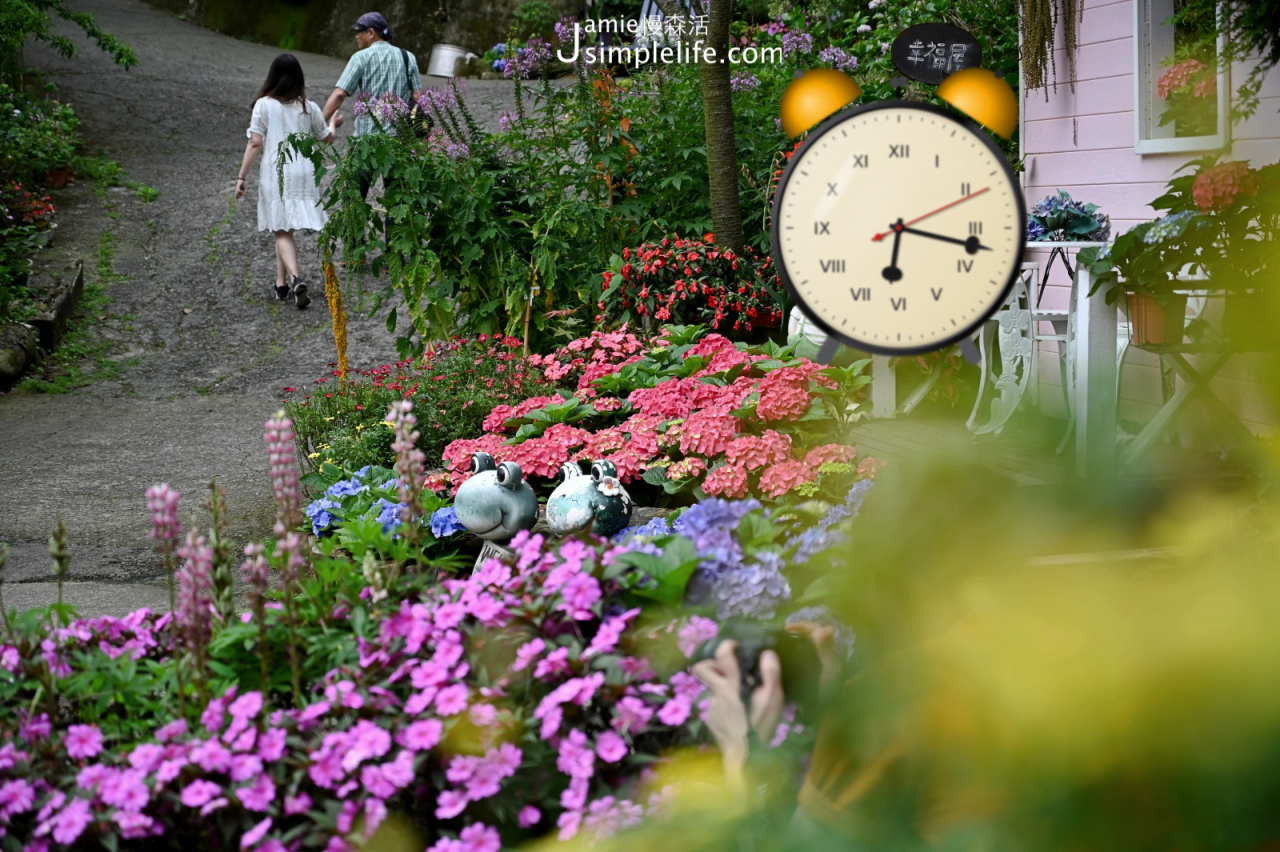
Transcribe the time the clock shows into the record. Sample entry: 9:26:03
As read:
6:17:11
